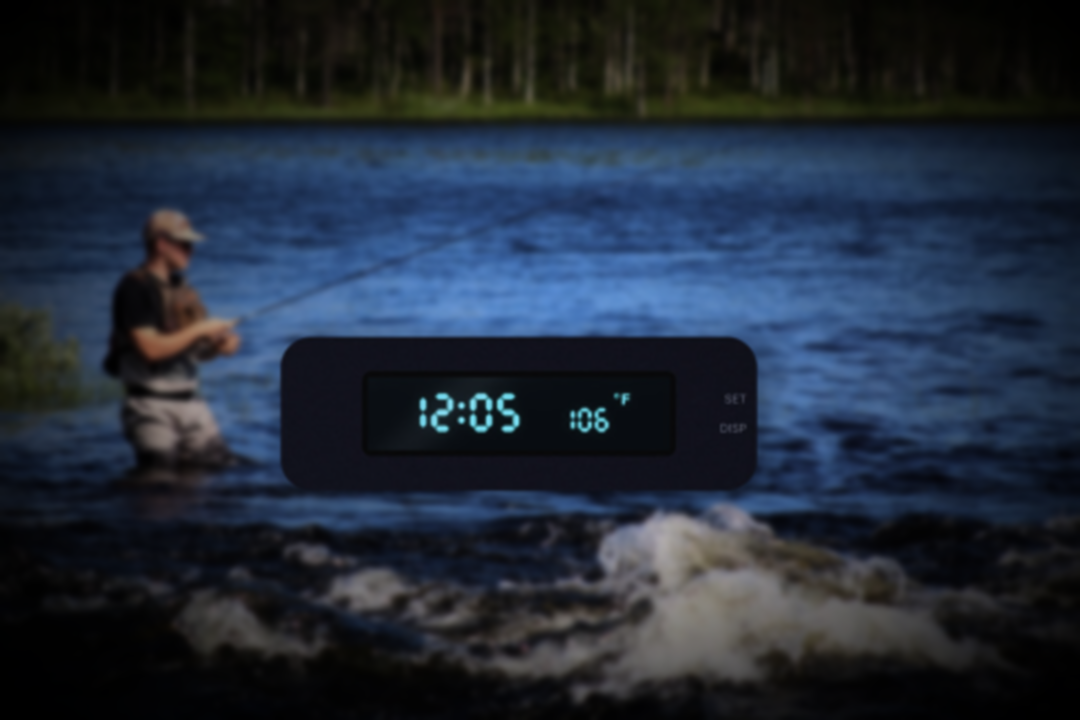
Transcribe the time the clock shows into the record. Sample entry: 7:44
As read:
12:05
